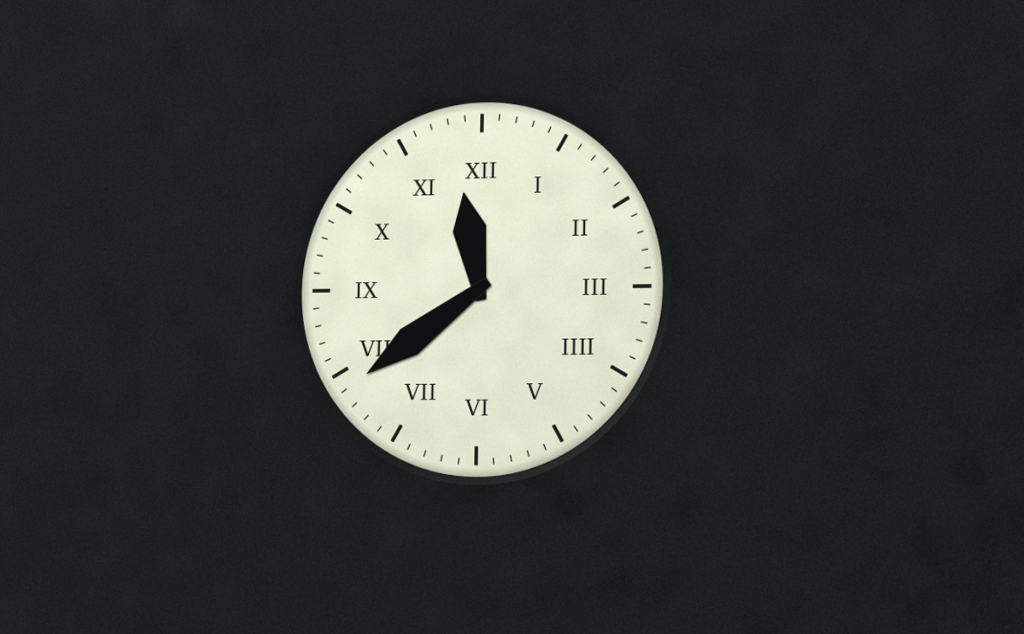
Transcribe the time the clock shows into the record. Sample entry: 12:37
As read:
11:39
